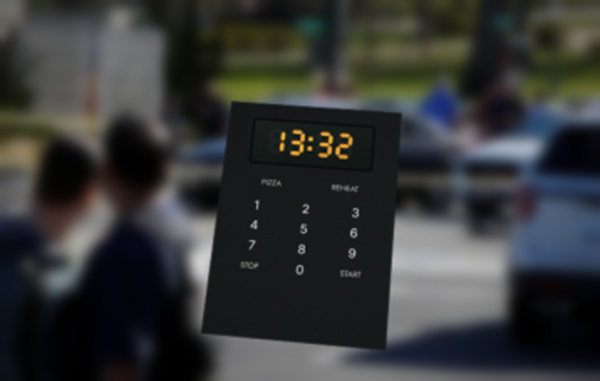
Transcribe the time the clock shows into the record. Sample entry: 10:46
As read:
13:32
